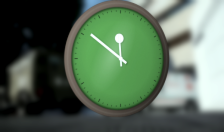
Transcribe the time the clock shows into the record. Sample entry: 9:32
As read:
11:51
